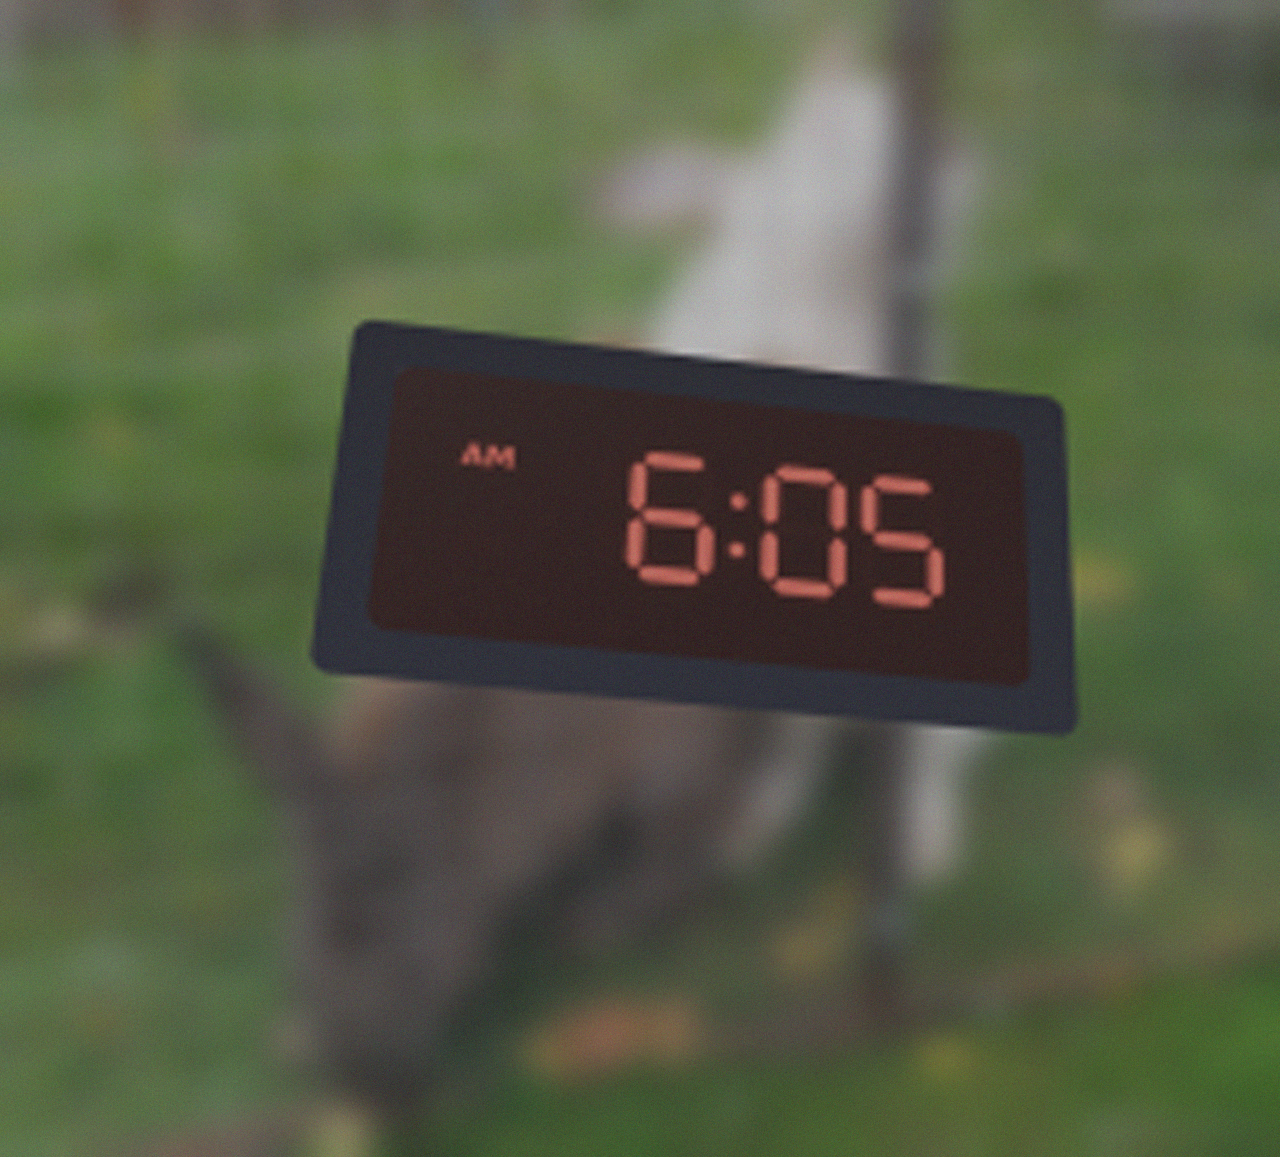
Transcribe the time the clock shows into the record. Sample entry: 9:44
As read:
6:05
